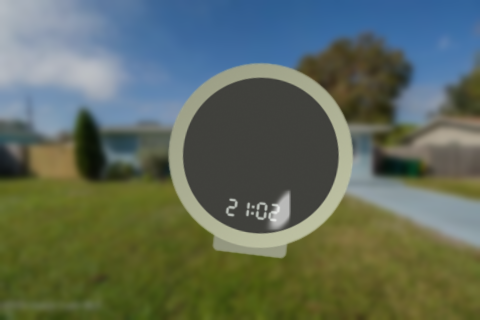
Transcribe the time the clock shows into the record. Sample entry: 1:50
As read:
21:02
